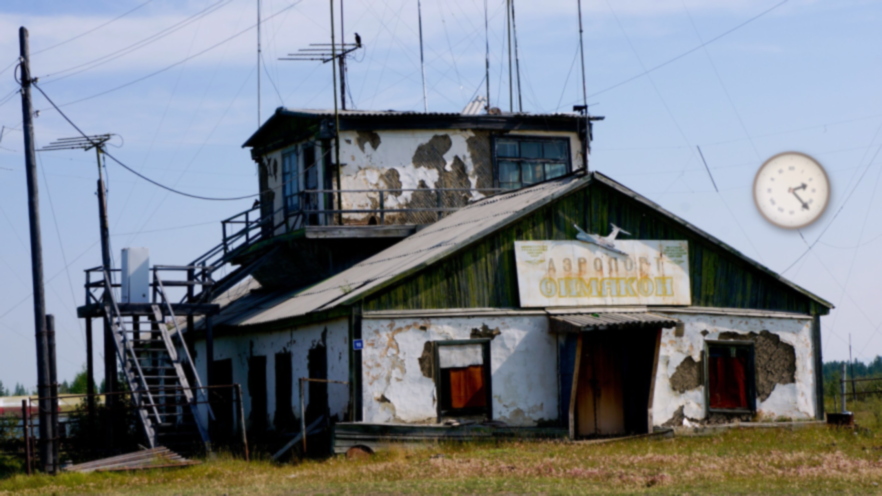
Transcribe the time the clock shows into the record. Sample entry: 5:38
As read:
2:23
